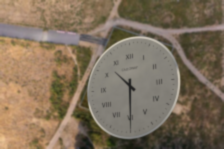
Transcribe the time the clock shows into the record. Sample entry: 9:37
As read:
10:30
